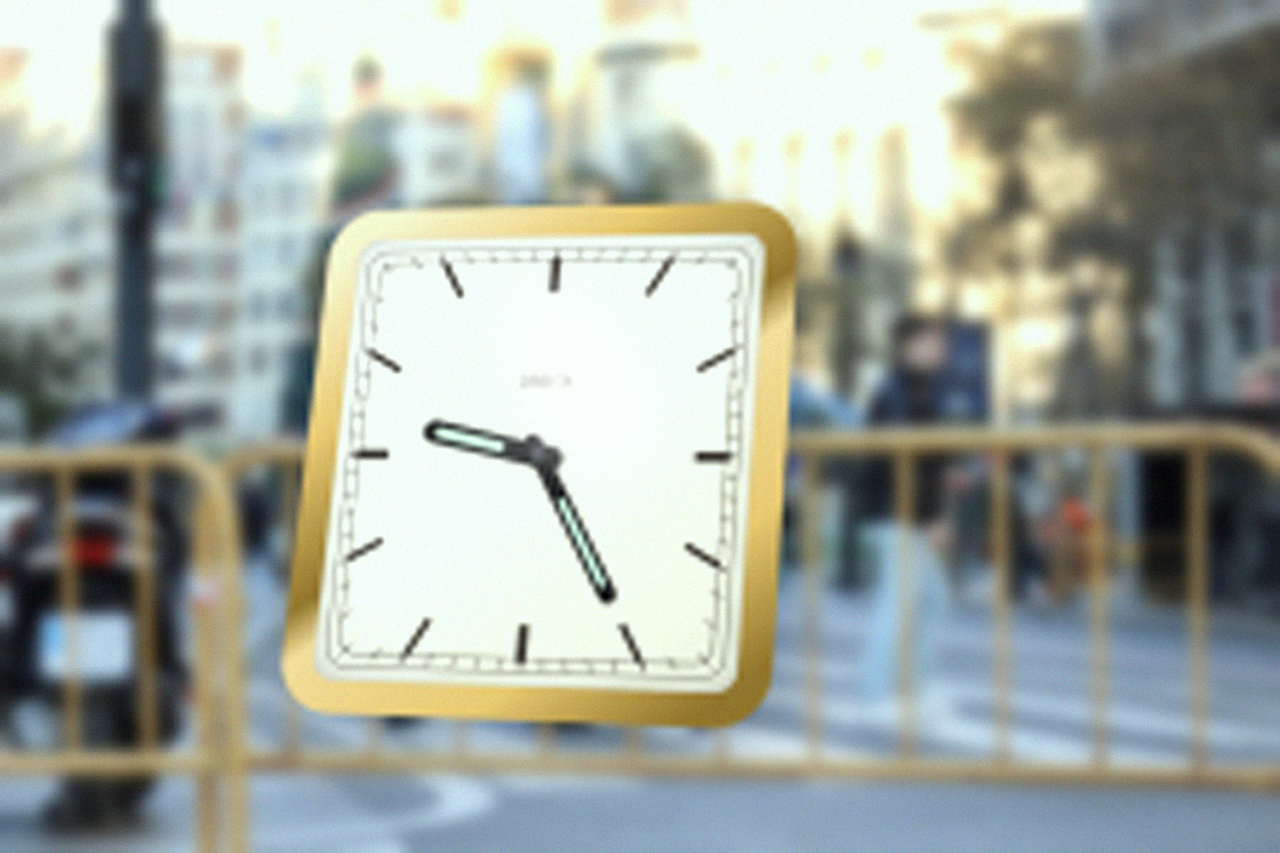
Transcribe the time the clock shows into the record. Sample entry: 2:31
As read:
9:25
